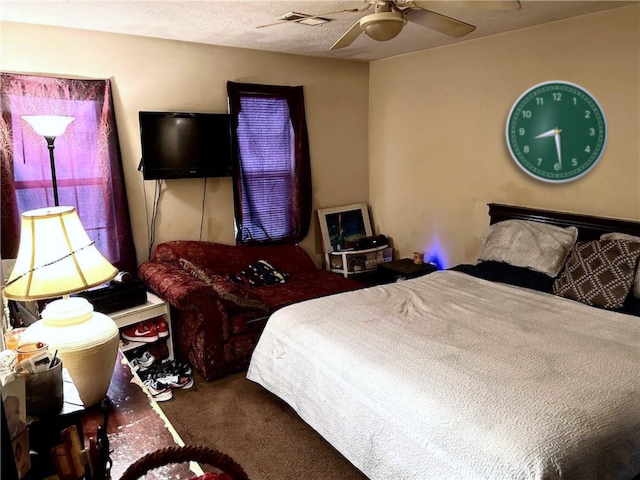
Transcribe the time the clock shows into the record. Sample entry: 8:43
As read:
8:29
